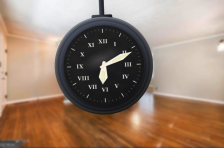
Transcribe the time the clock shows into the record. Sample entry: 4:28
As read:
6:11
